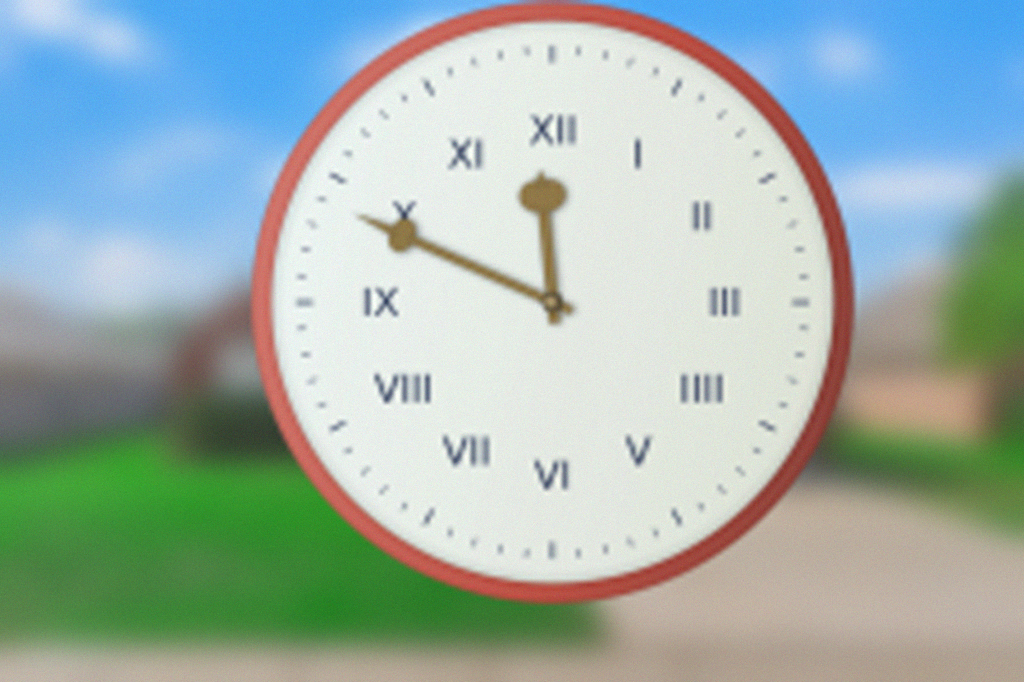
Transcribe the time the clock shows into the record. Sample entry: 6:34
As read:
11:49
